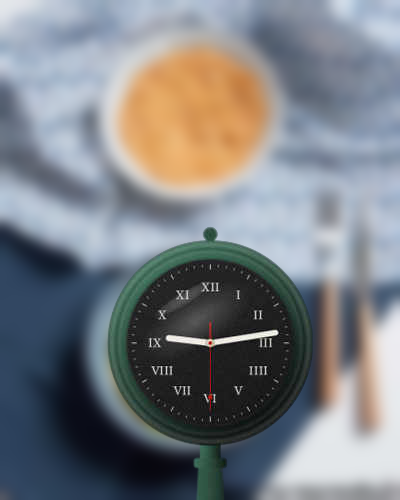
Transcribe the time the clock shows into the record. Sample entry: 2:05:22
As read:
9:13:30
